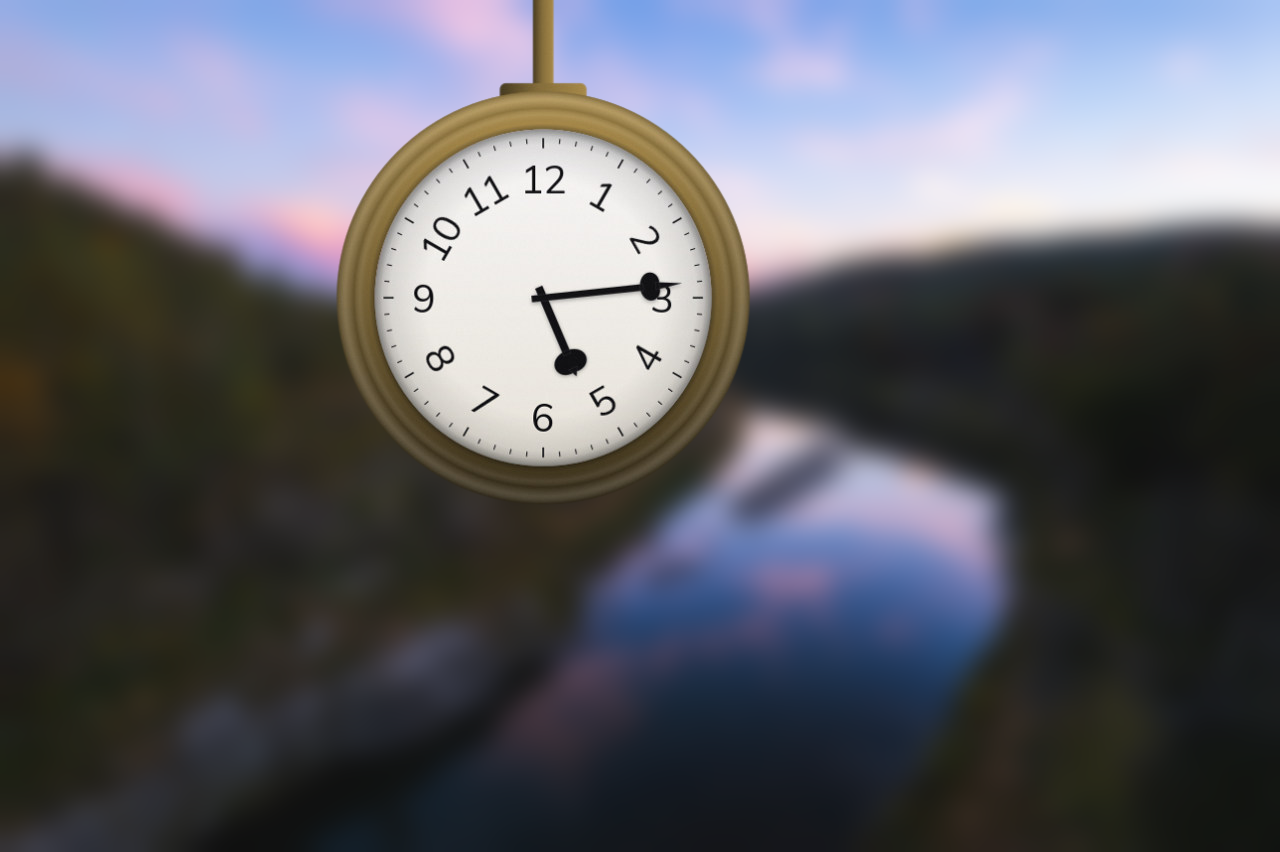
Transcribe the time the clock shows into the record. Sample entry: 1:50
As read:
5:14
